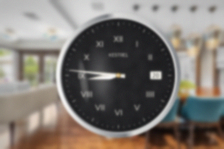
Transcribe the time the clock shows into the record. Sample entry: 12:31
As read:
8:46
